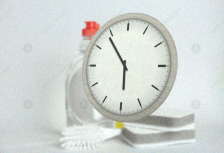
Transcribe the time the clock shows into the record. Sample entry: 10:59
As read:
5:54
